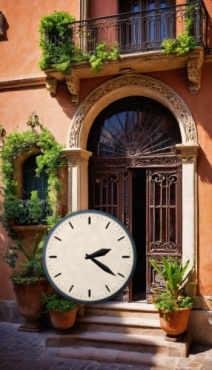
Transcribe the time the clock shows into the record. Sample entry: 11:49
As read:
2:21
